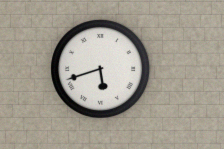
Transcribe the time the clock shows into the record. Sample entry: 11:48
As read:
5:42
